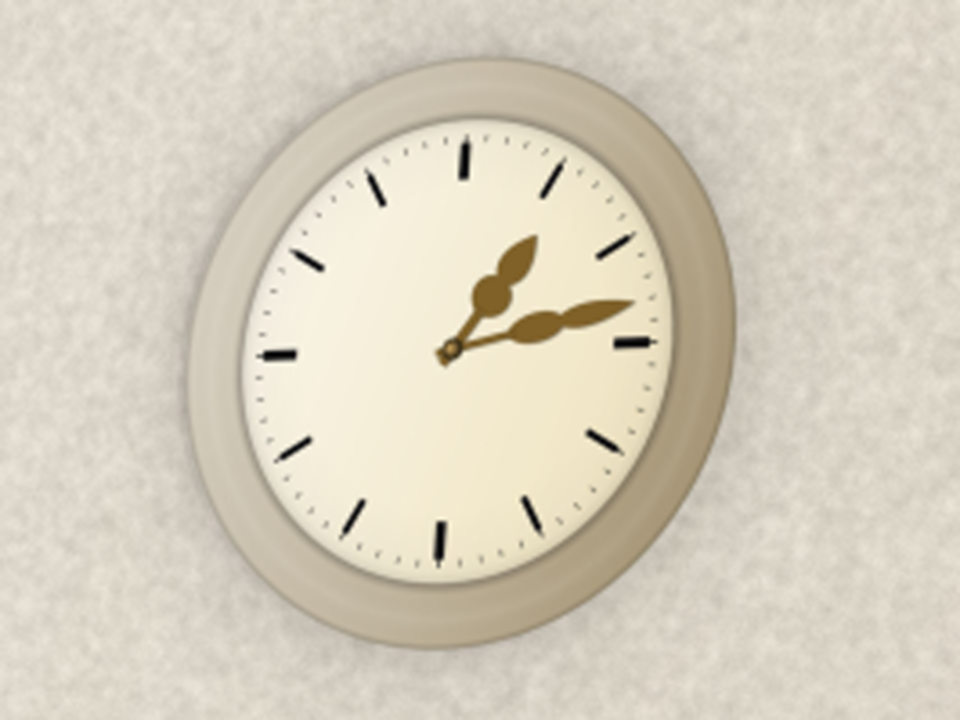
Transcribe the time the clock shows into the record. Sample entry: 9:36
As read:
1:13
